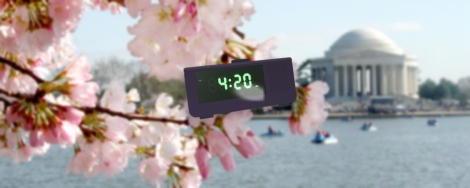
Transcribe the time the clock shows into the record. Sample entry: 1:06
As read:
4:20
